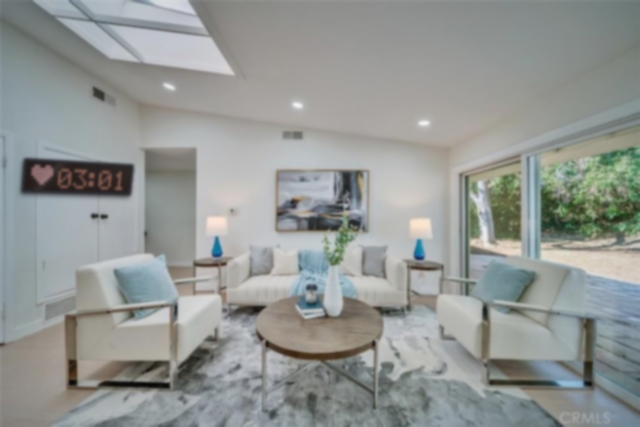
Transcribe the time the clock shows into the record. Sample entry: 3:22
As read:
3:01
